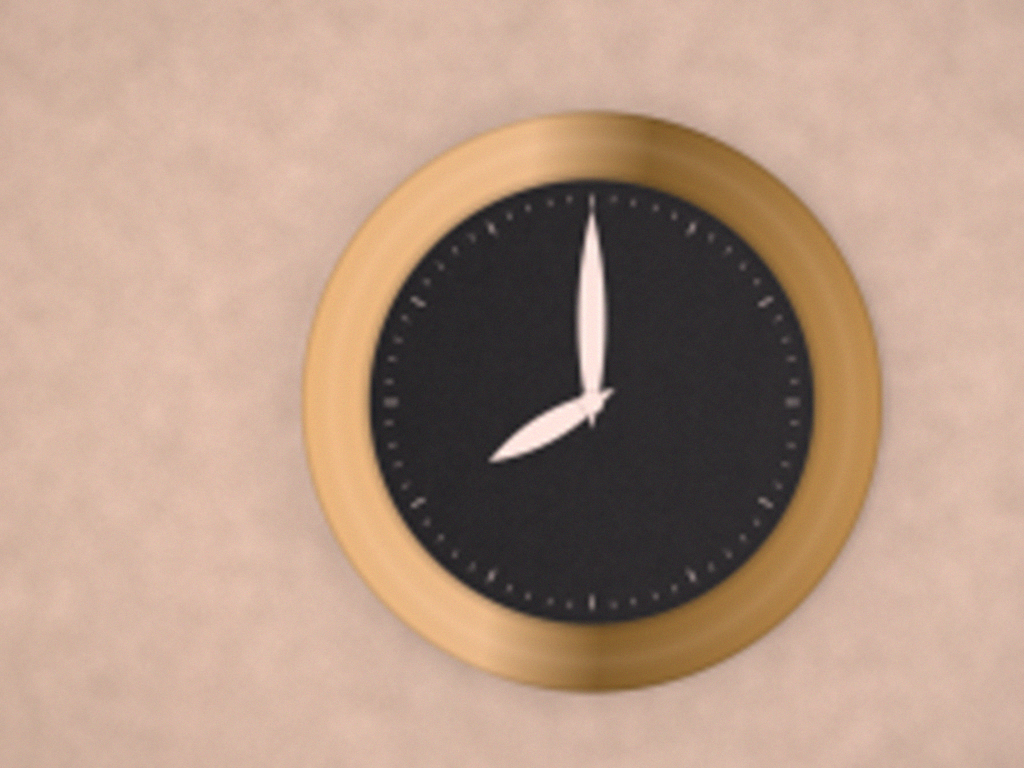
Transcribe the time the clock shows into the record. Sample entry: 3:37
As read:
8:00
